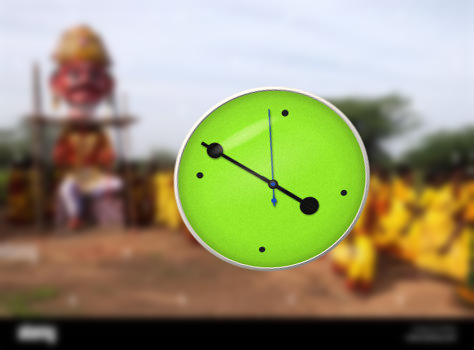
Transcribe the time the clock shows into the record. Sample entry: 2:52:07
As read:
3:48:58
